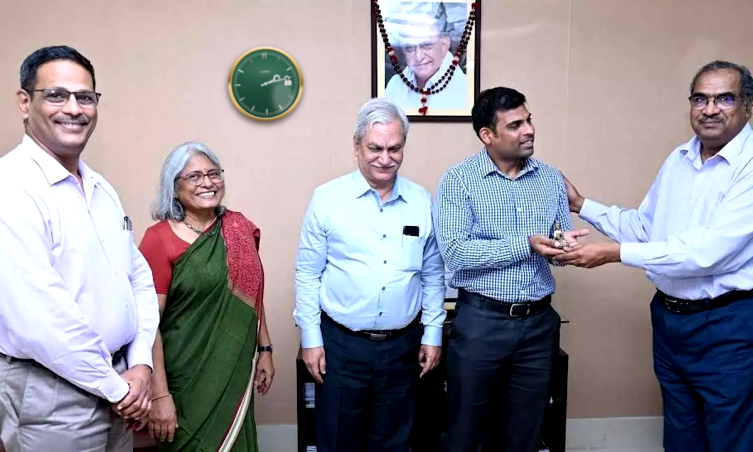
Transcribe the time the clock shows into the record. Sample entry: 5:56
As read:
2:13
